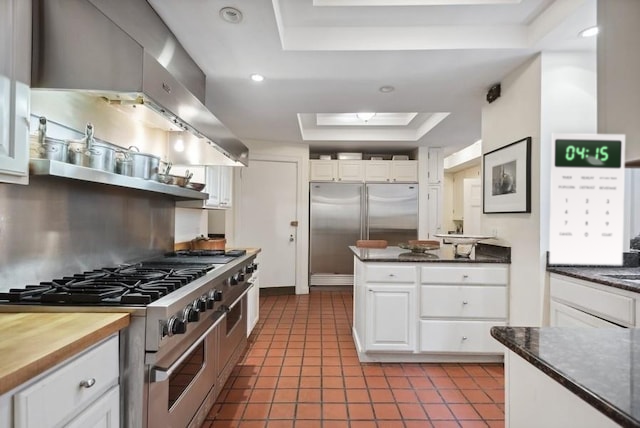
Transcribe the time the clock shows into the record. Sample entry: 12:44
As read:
4:15
